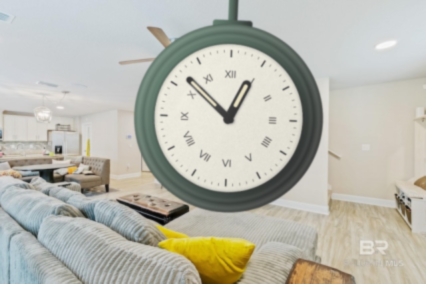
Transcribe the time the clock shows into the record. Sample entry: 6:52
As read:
12:52
